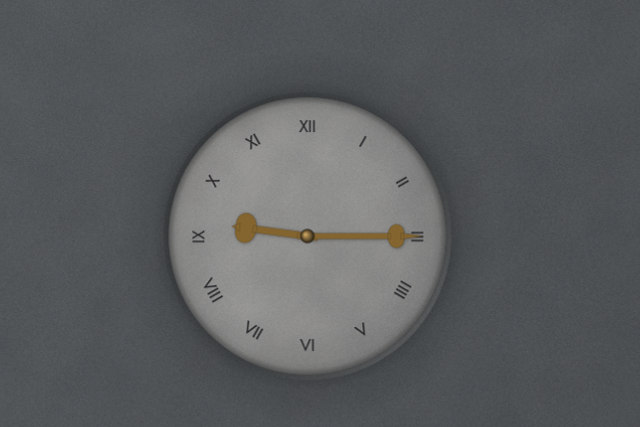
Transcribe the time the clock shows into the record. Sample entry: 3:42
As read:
9:15
